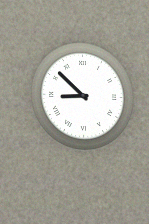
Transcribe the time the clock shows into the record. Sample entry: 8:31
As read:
8:52
